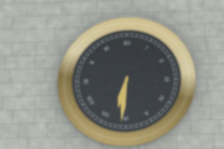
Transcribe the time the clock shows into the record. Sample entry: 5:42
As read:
6:31
